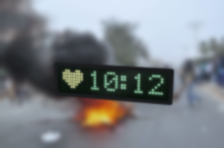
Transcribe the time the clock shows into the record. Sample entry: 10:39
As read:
10:12
